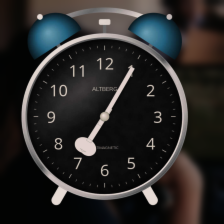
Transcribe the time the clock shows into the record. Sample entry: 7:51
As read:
7:05
